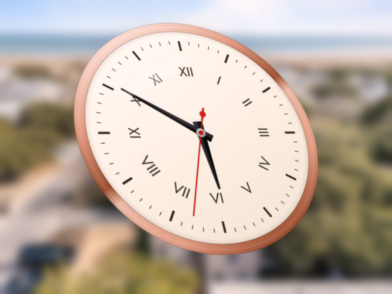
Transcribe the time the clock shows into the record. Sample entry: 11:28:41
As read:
5:50:33
